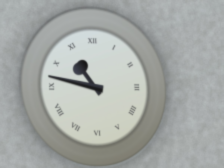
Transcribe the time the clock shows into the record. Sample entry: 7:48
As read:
10:47
